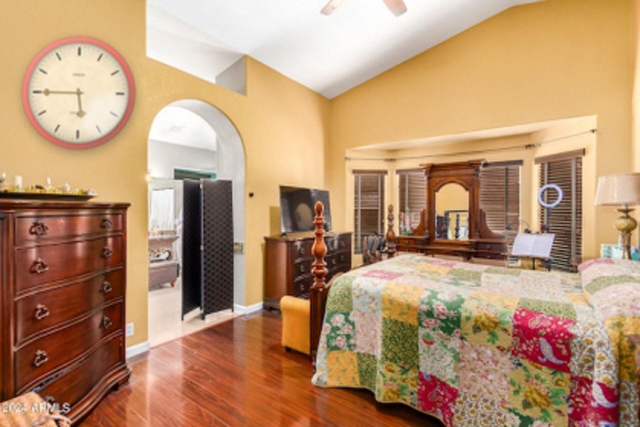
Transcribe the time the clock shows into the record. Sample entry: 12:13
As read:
5:45
